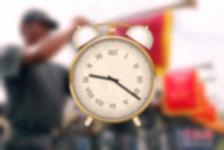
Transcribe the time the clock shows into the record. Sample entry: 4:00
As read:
9:21
